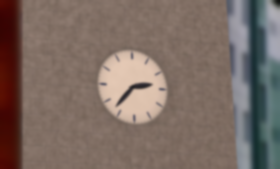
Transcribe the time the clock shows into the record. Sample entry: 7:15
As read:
2:37
